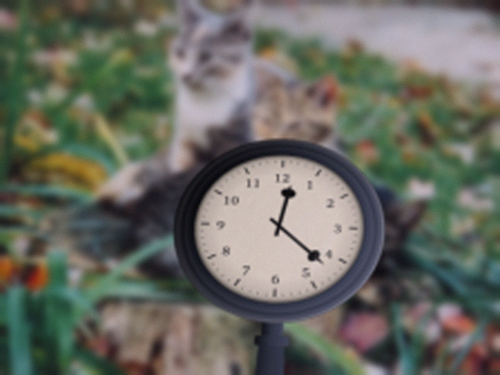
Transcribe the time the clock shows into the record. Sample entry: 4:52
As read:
12:22
